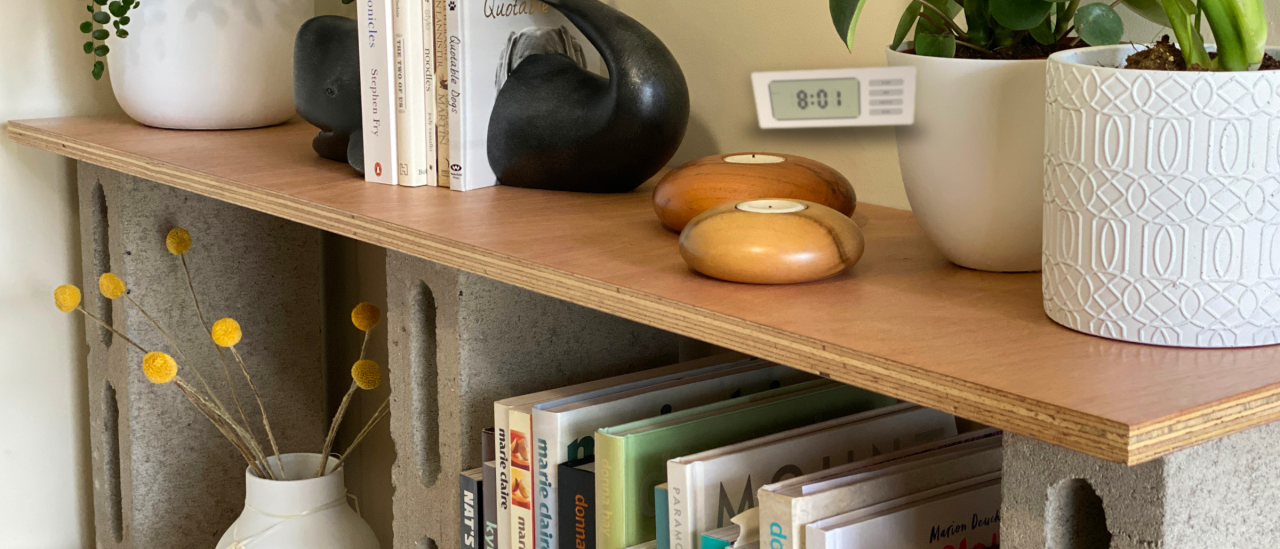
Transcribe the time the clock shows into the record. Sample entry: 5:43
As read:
8:01
